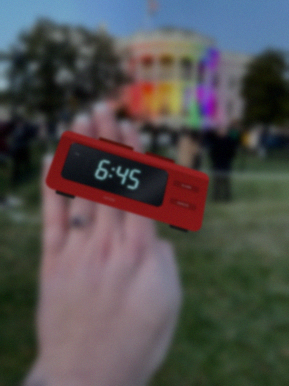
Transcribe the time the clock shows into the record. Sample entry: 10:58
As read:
6:45
